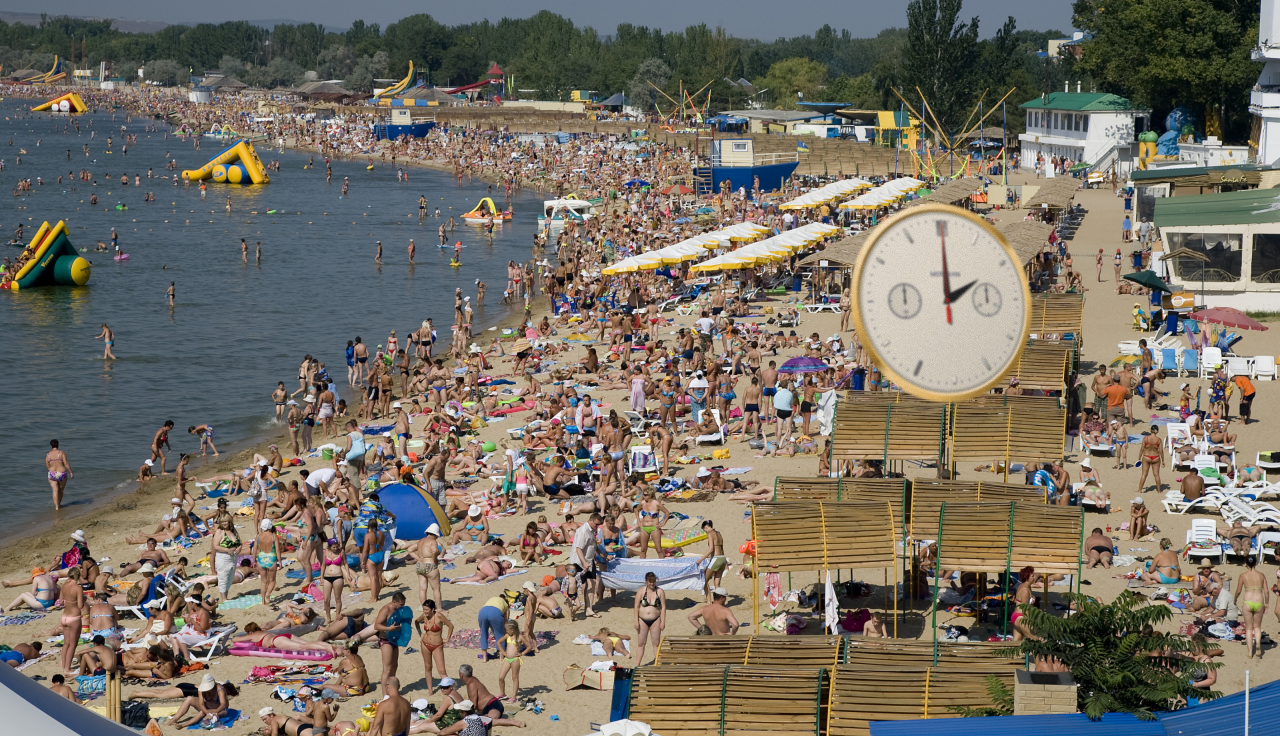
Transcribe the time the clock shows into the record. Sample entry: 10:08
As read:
2:00
